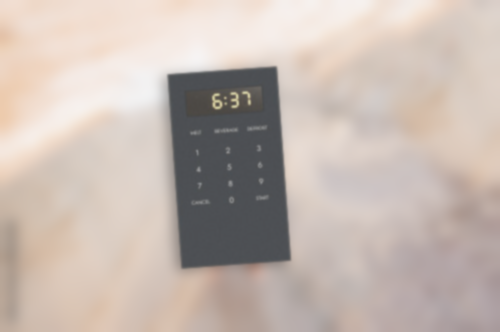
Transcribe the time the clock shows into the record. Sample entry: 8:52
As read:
6:37
